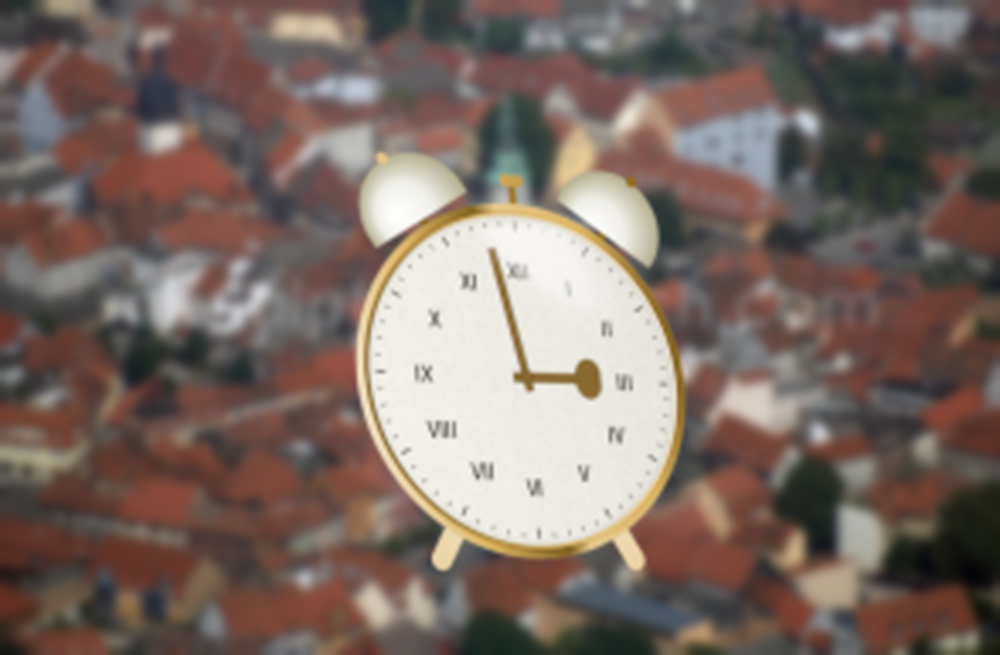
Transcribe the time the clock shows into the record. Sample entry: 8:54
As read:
2:58
